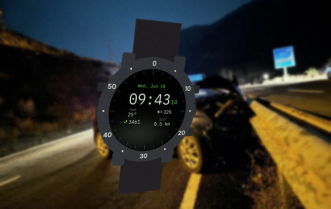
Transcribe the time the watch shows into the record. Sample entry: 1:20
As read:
9:43
